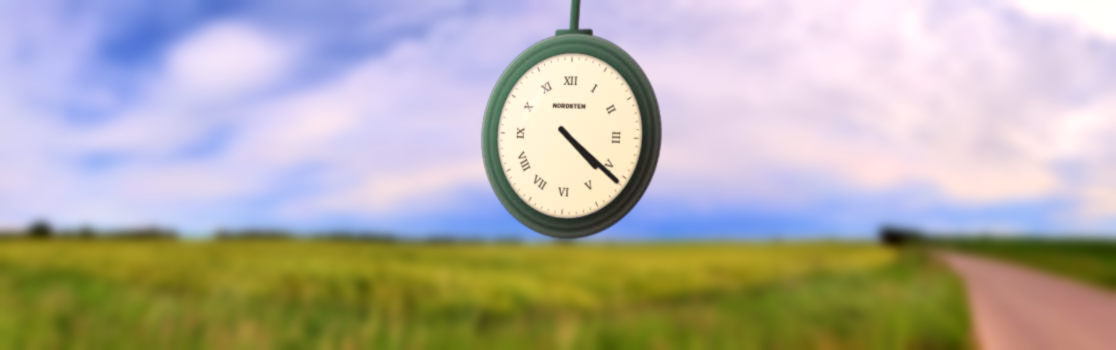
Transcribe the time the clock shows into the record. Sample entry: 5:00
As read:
4:21
